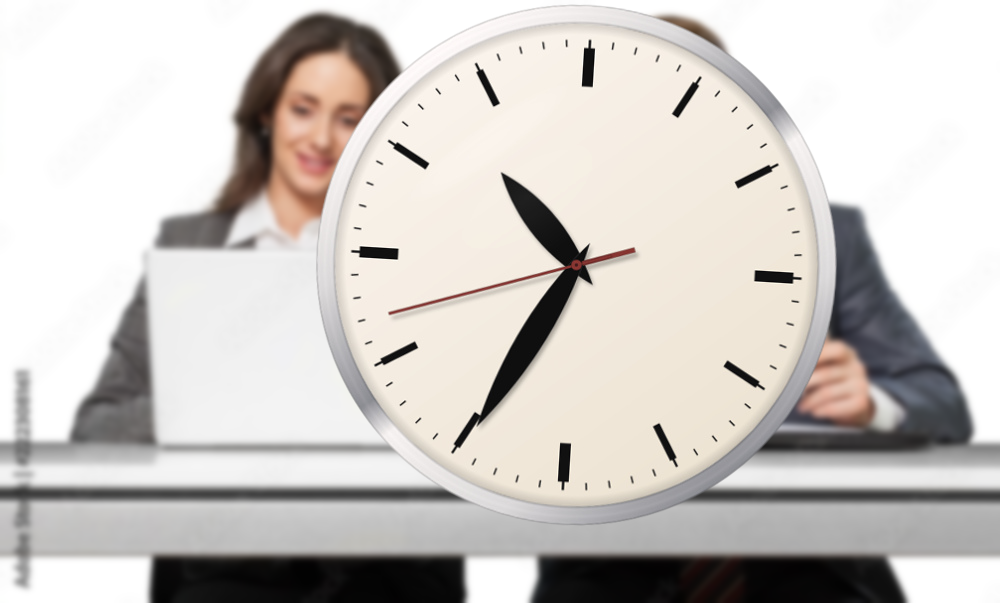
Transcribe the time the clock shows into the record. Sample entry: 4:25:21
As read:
10:34:42
